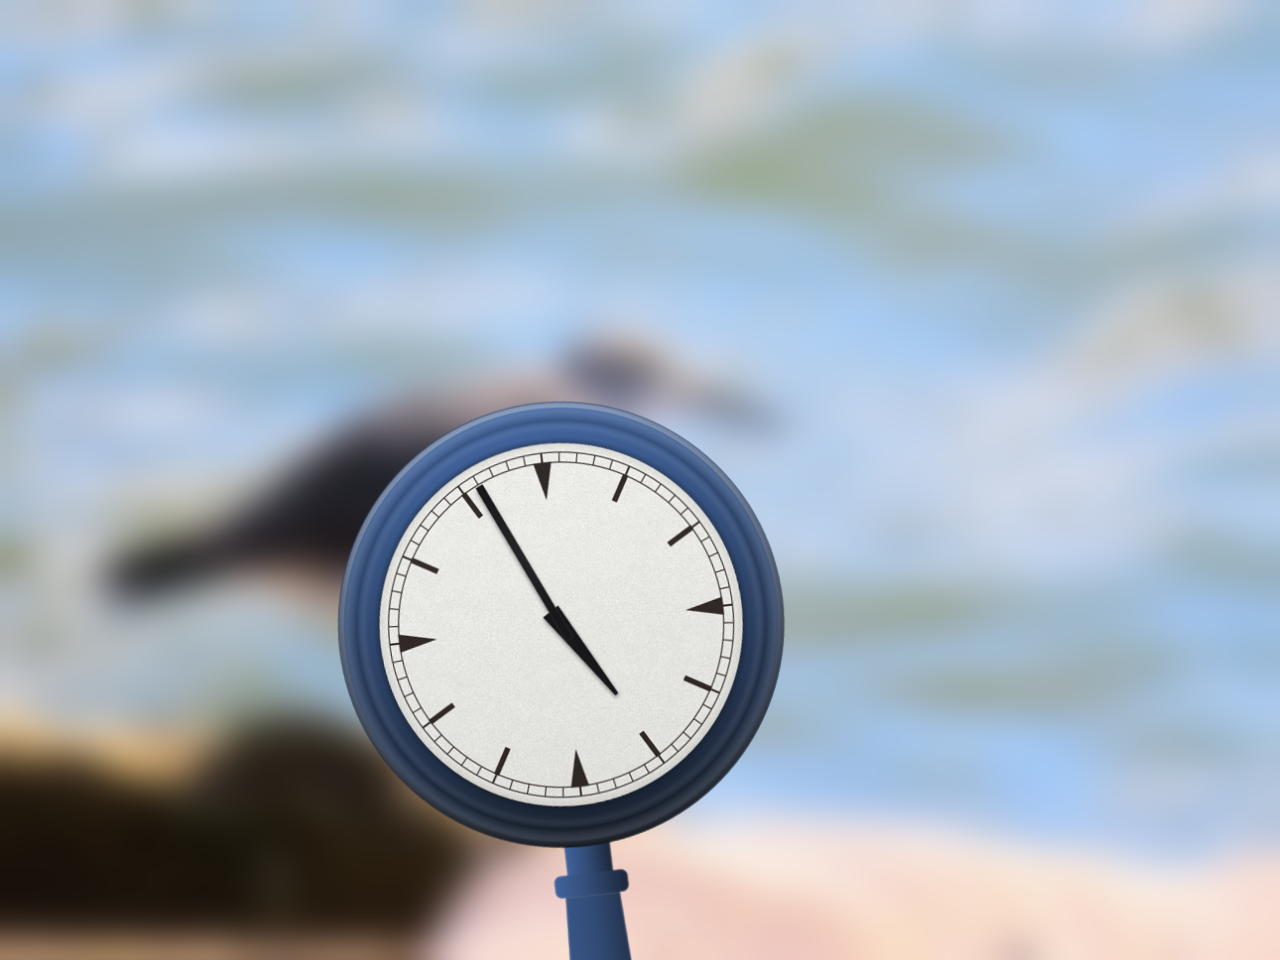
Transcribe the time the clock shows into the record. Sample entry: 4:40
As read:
4:56
